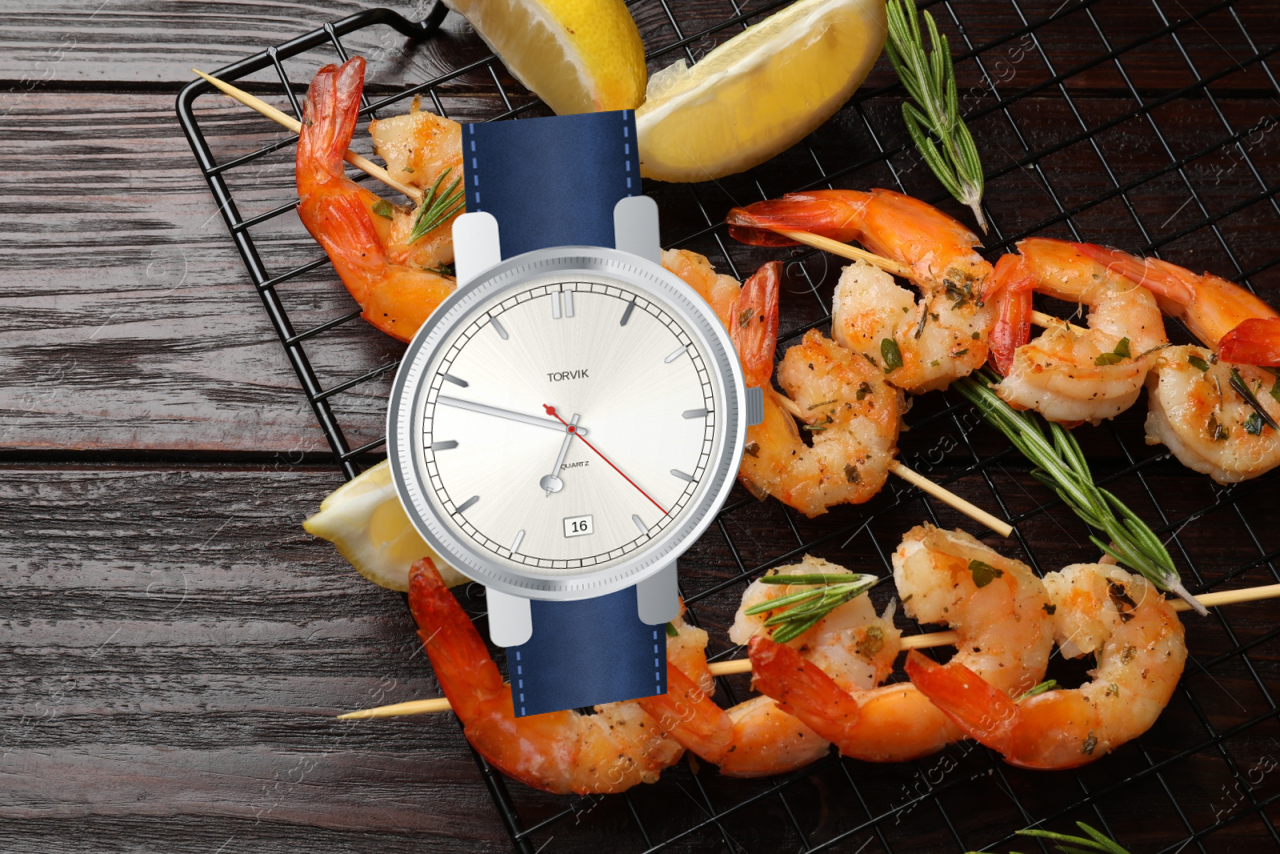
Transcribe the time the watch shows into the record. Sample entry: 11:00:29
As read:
6:48:23
